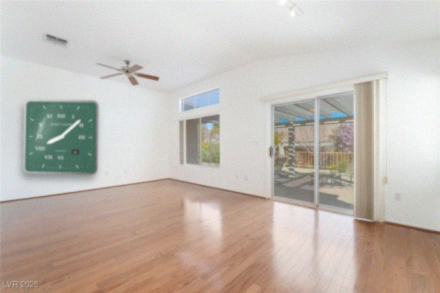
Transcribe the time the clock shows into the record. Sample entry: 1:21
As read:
8:08
